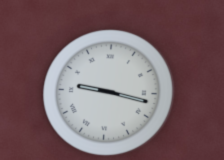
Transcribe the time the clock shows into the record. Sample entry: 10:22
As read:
9:17
